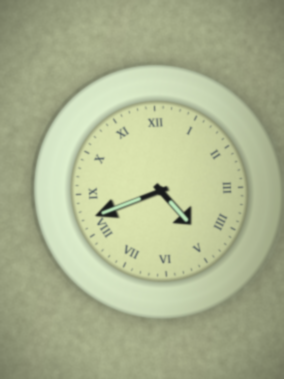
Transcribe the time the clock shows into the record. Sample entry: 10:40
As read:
4:42
